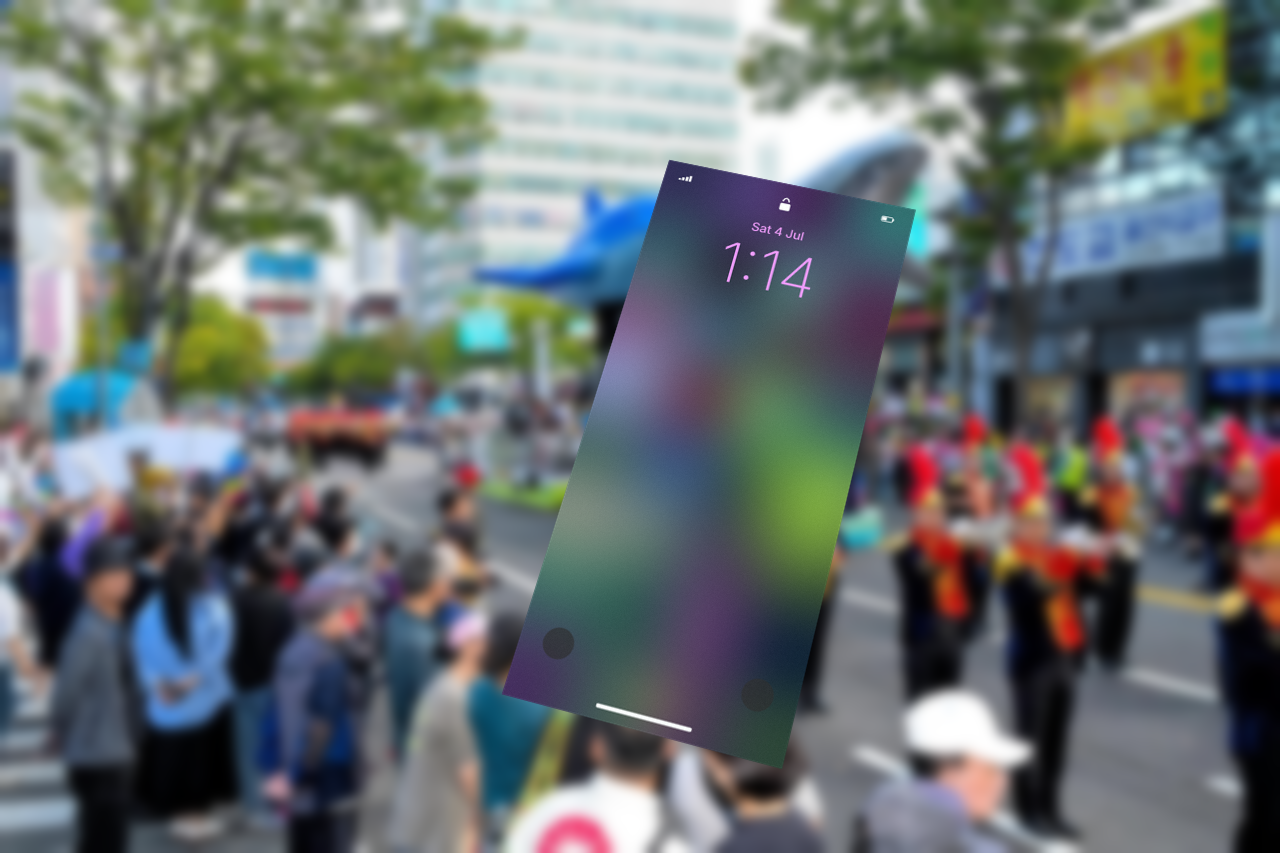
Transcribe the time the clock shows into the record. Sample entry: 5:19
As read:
1:14
